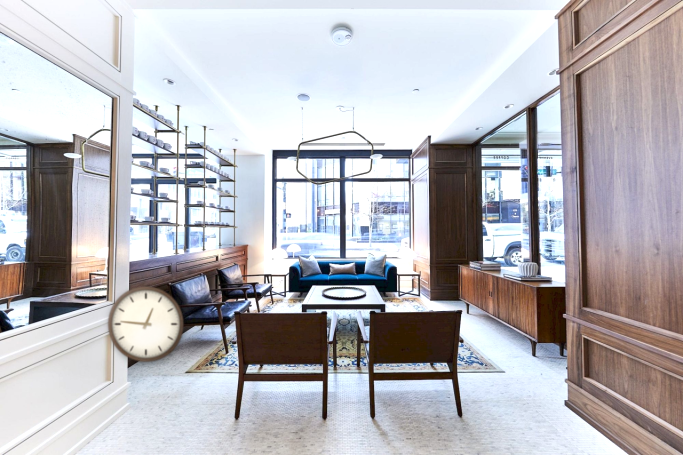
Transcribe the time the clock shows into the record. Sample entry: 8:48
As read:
12:46
